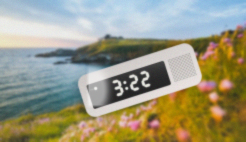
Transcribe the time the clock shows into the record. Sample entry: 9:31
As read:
3:22
